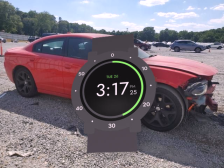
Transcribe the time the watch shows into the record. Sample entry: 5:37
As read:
3:17
